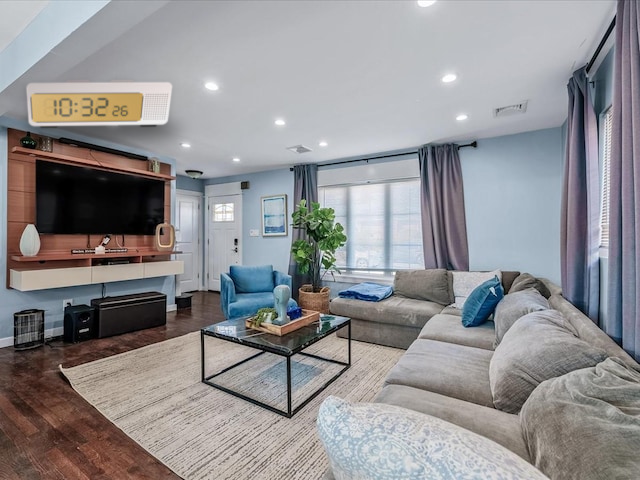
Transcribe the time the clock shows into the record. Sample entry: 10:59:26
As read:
10:32:26
